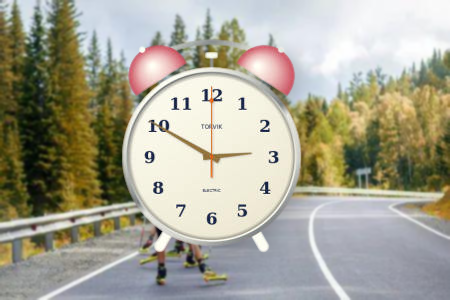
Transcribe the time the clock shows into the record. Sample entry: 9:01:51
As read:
2:50:00
